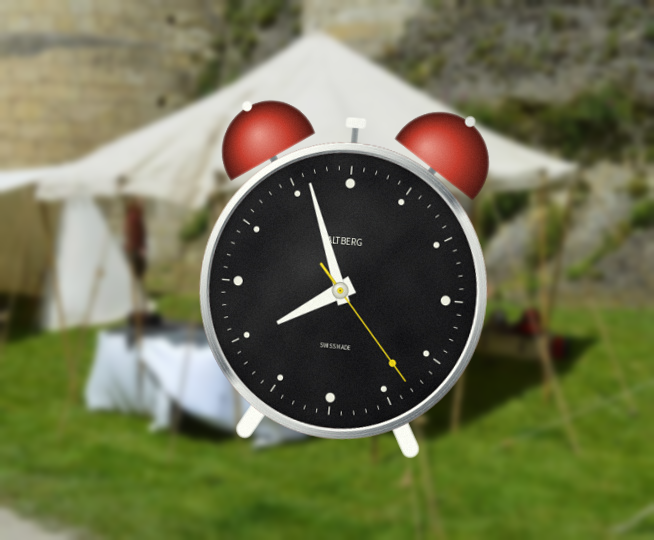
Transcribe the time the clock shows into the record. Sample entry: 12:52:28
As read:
7:56:23
